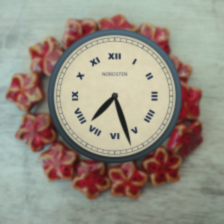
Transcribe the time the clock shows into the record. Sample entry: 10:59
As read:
7:27
